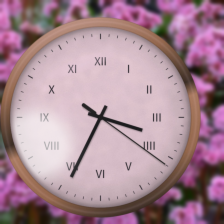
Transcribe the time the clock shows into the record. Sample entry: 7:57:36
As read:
3:34:21
